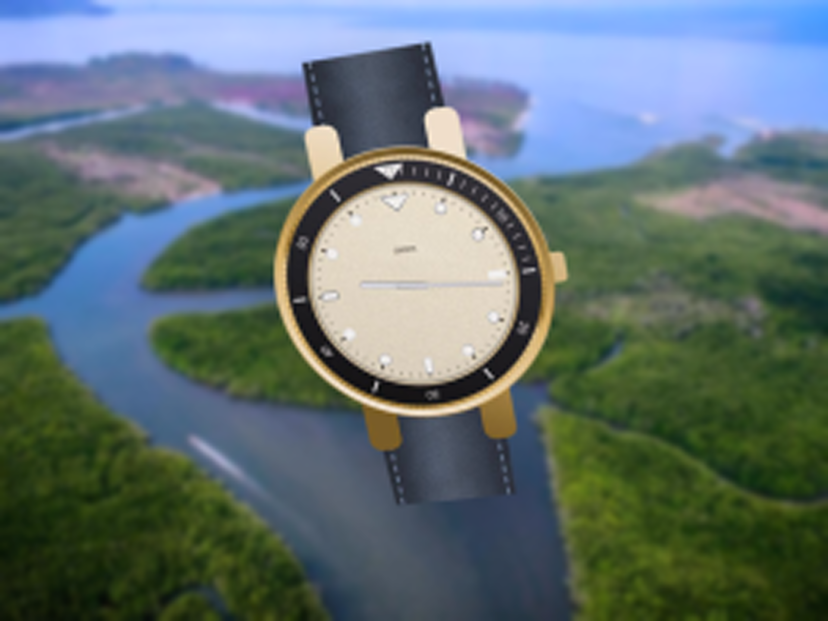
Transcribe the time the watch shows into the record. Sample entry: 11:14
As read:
9:16
